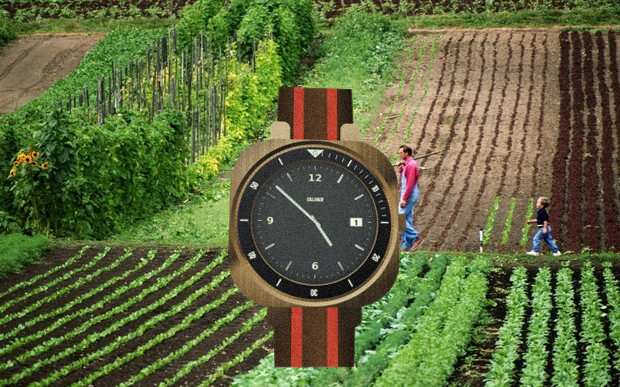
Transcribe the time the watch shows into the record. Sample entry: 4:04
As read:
4:52
